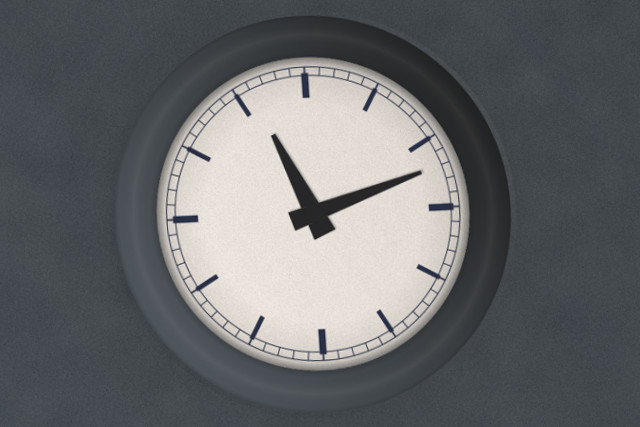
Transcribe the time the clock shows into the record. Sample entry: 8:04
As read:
11:12
